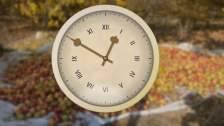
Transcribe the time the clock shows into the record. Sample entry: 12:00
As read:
12:50
